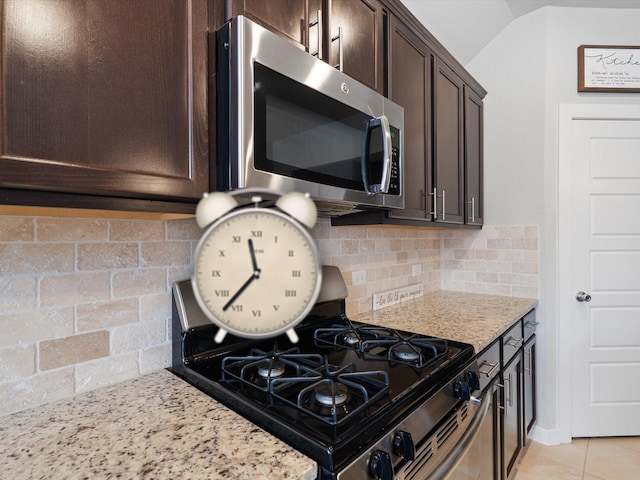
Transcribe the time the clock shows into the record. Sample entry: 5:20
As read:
11:37
